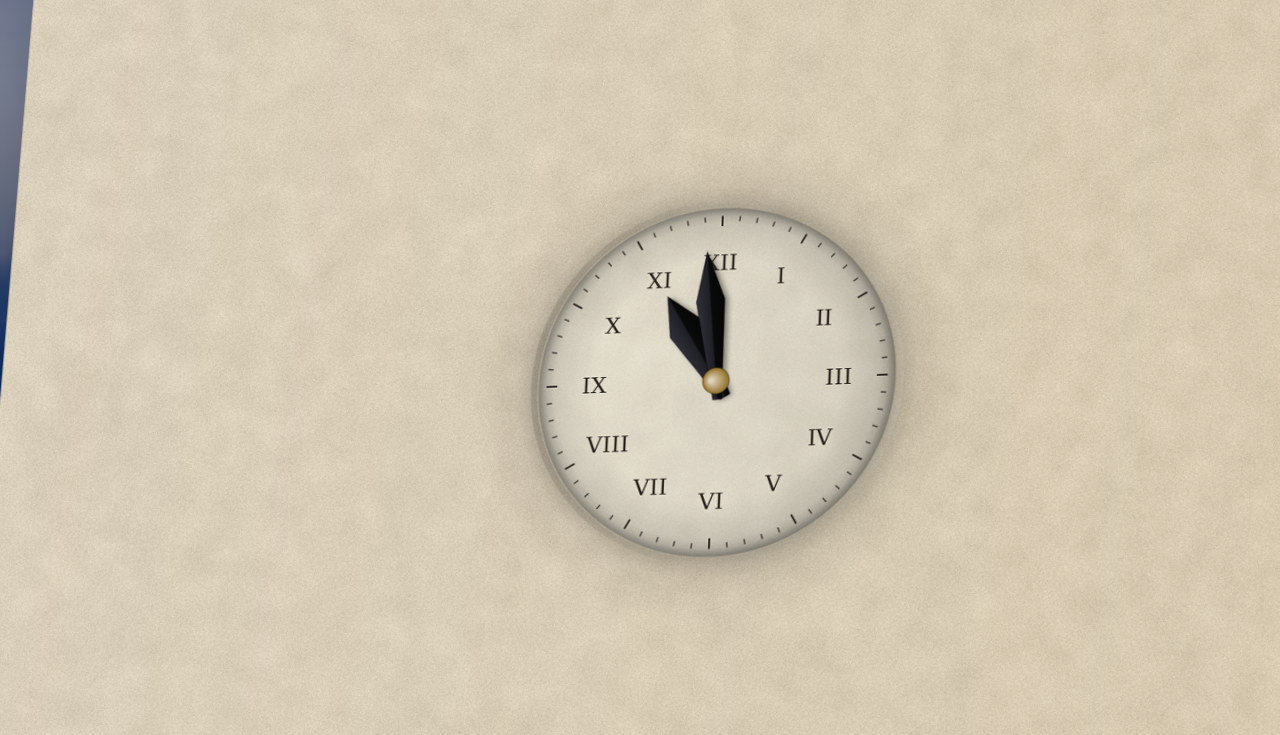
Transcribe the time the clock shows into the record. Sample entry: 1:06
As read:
10:59
